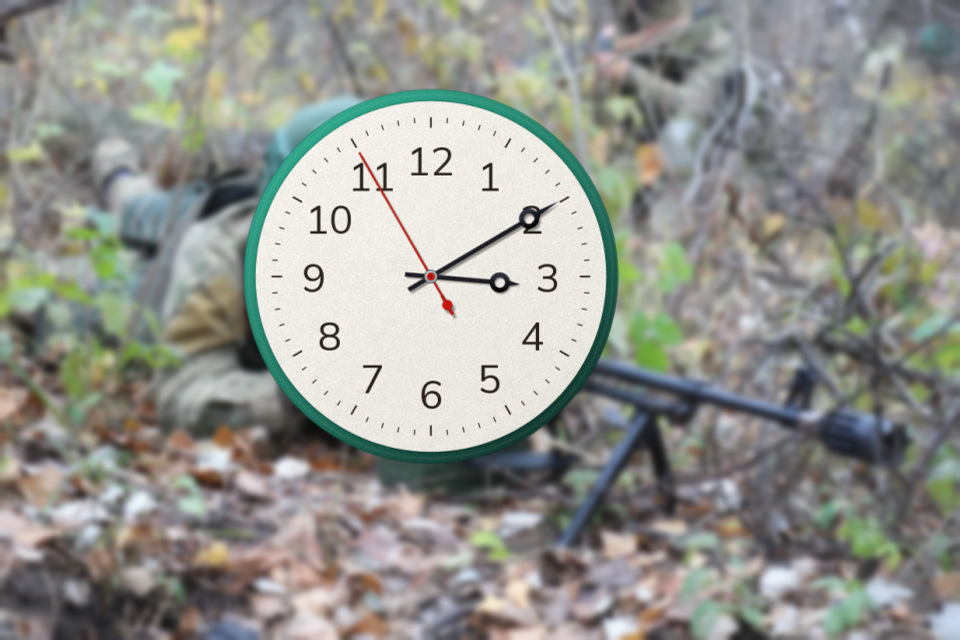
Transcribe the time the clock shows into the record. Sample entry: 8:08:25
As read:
3:09:55
